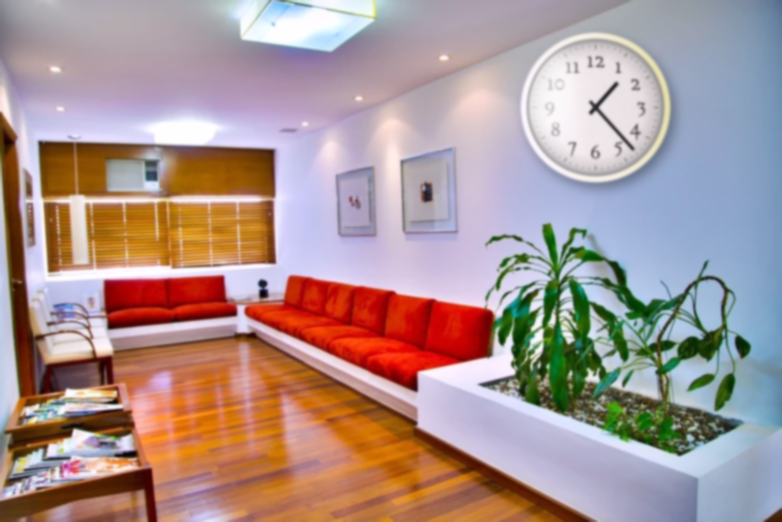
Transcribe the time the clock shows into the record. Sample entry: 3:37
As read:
1:23
